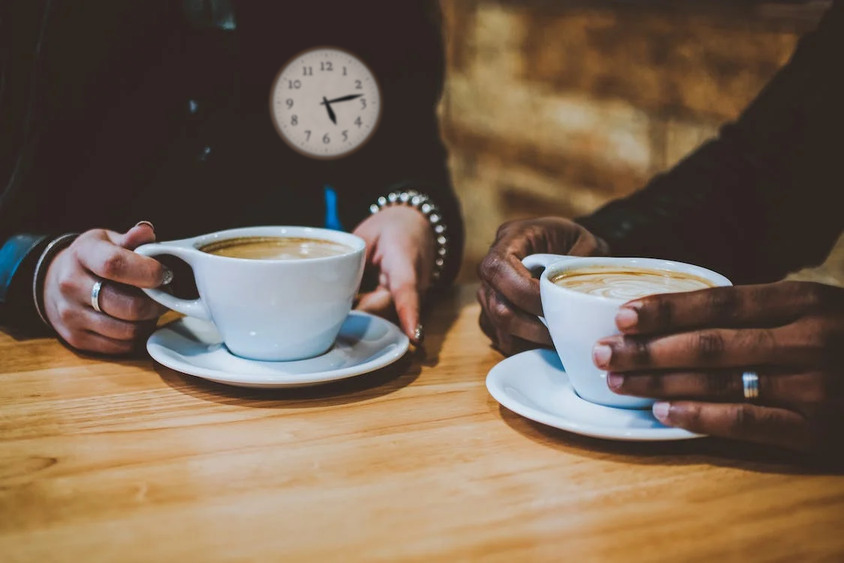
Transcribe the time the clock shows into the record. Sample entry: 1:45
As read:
5:13
